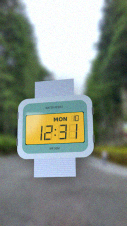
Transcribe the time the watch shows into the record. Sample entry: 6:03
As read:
12:31
